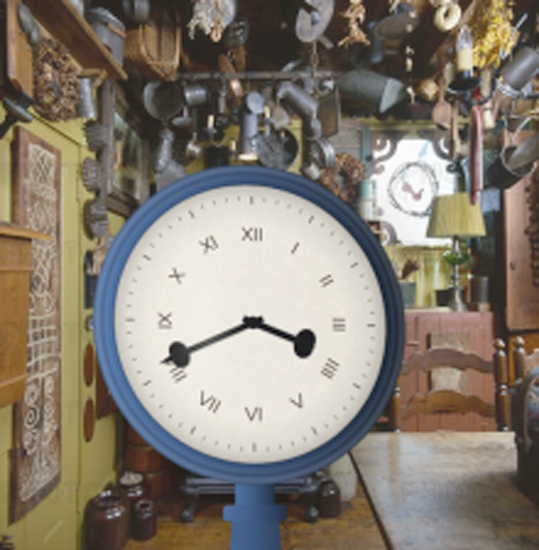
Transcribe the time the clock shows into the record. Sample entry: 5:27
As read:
3:41
